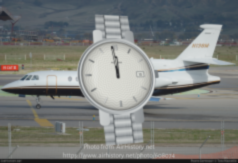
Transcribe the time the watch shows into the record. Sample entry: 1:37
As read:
11:59
